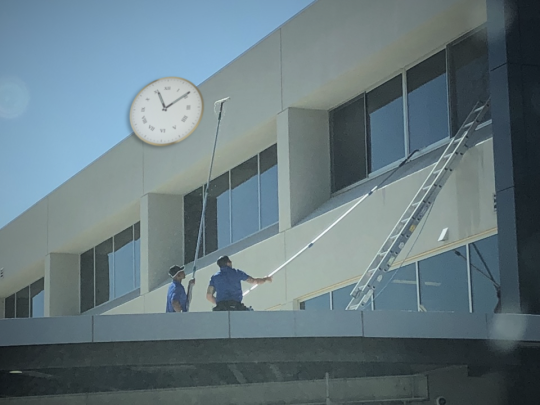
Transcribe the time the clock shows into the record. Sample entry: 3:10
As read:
11:09
